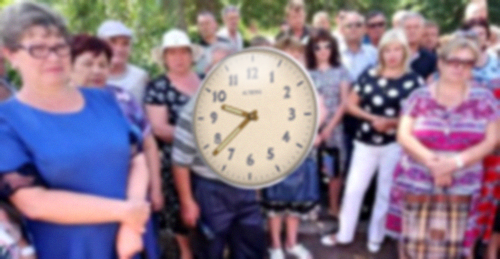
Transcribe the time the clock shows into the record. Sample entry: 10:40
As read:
9:38
